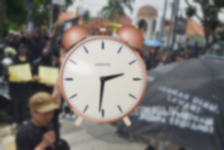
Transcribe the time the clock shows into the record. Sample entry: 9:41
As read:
2:31
